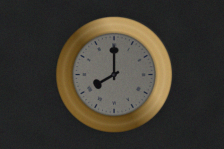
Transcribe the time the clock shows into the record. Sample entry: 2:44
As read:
8:00
